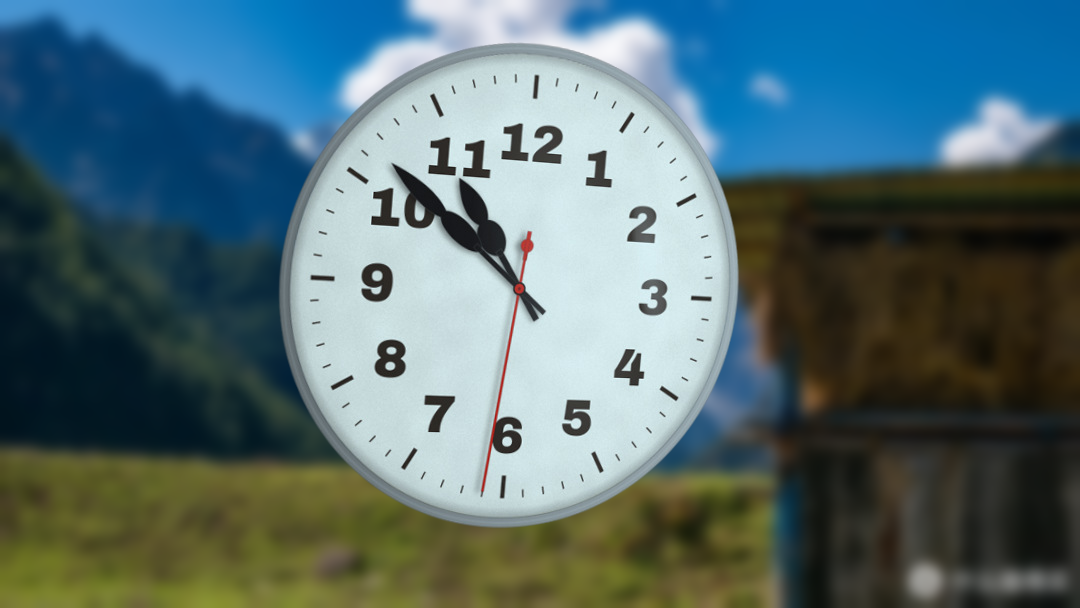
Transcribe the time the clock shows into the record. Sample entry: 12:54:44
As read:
10:51:31
